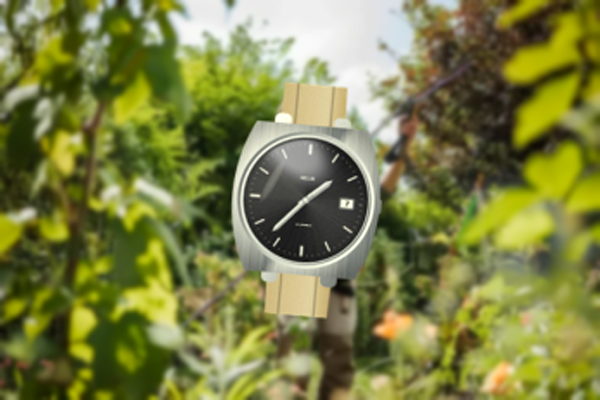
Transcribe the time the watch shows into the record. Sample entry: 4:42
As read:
1:37
